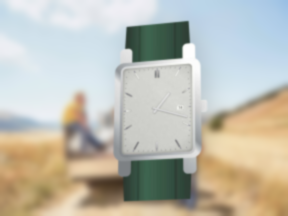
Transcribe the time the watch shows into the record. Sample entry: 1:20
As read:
1:18
